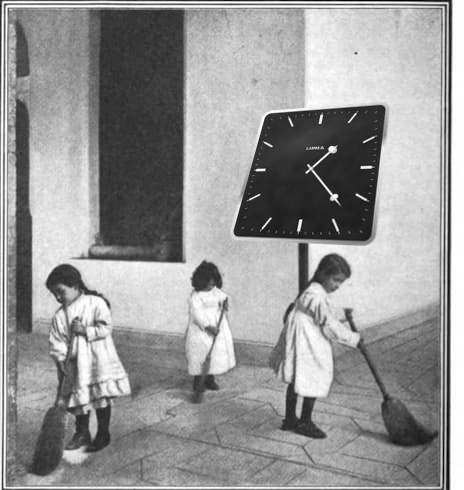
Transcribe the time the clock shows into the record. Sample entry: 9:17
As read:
1:23
